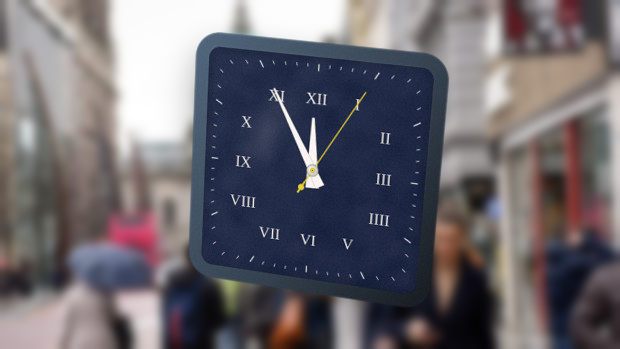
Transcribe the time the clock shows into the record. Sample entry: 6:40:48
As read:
11:55:05
